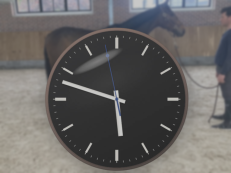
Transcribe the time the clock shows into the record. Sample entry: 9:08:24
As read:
5:47:58
